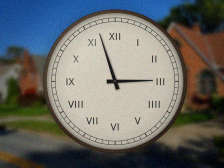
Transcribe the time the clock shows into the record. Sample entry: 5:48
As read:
2:57
